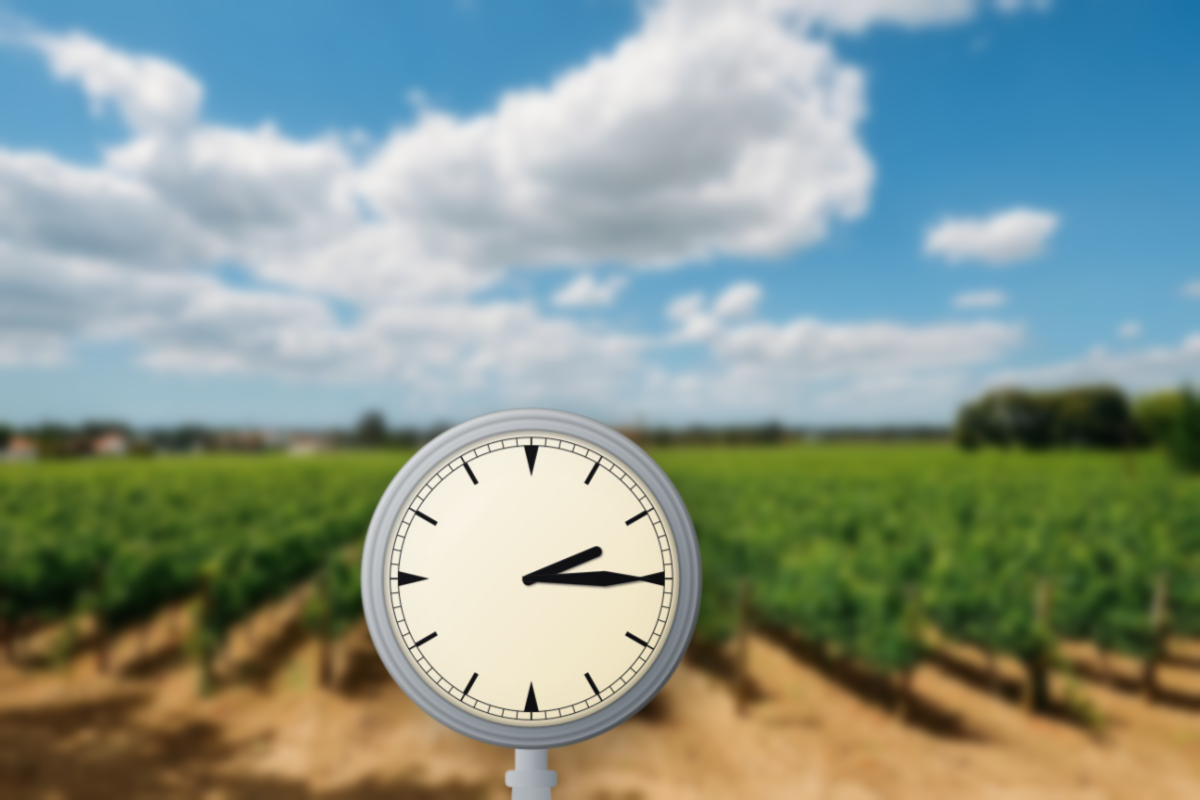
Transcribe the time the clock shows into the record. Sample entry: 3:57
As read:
2:15
